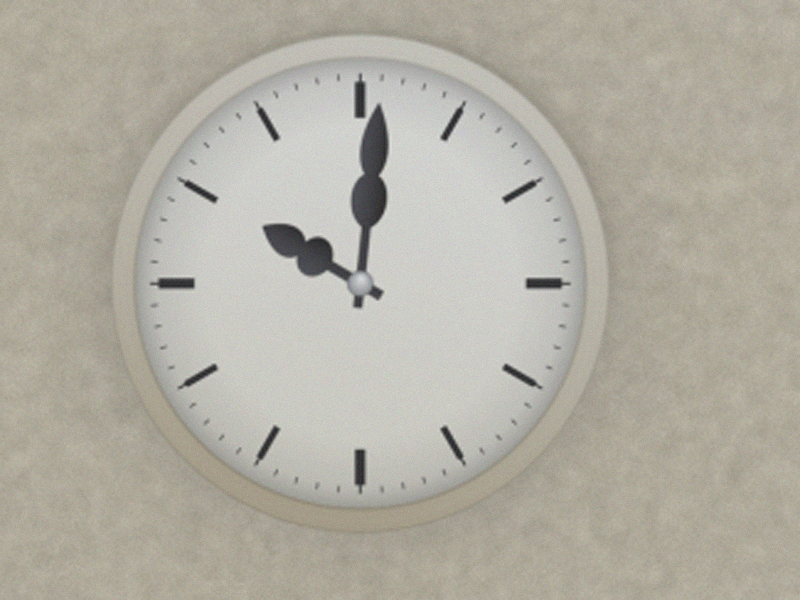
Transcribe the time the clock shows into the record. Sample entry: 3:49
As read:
10:01
